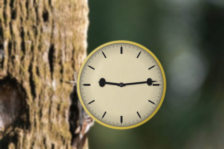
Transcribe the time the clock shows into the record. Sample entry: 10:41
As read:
9:14
